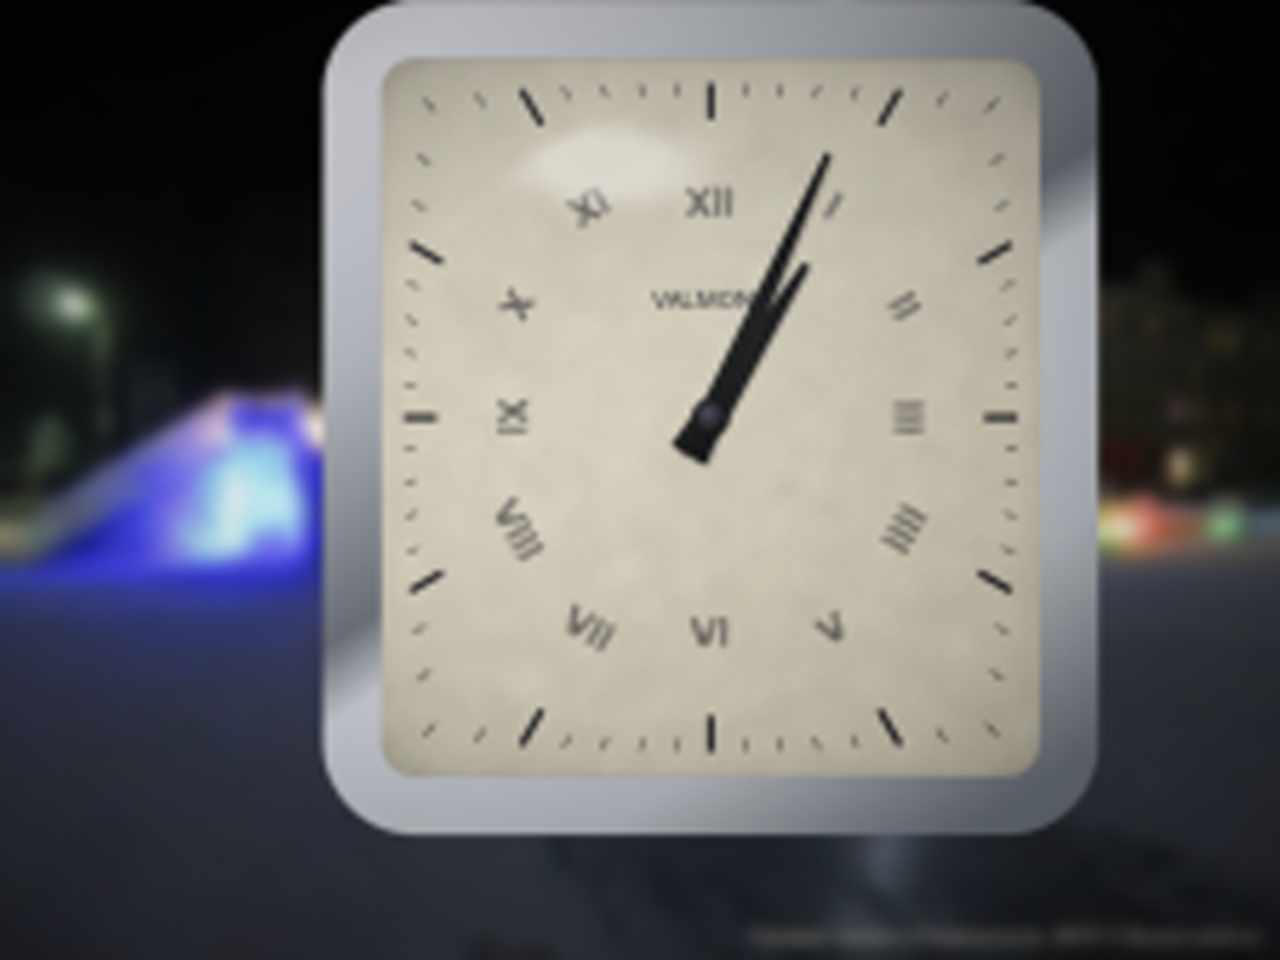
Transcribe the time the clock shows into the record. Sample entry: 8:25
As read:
1:04
